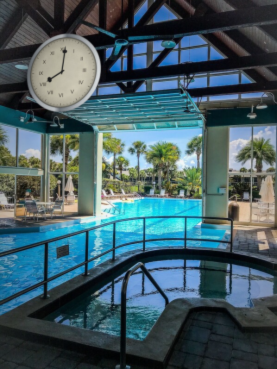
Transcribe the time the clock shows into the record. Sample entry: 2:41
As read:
8:01
